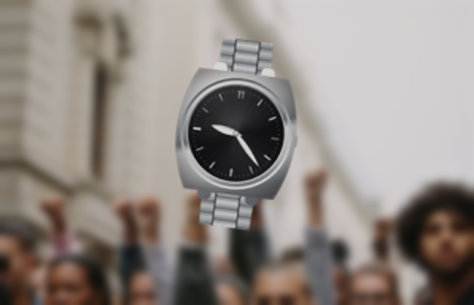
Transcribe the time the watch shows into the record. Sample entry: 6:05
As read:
9:23
